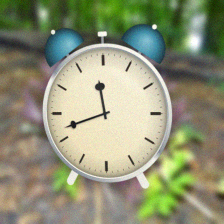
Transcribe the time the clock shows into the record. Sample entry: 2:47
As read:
11:42
